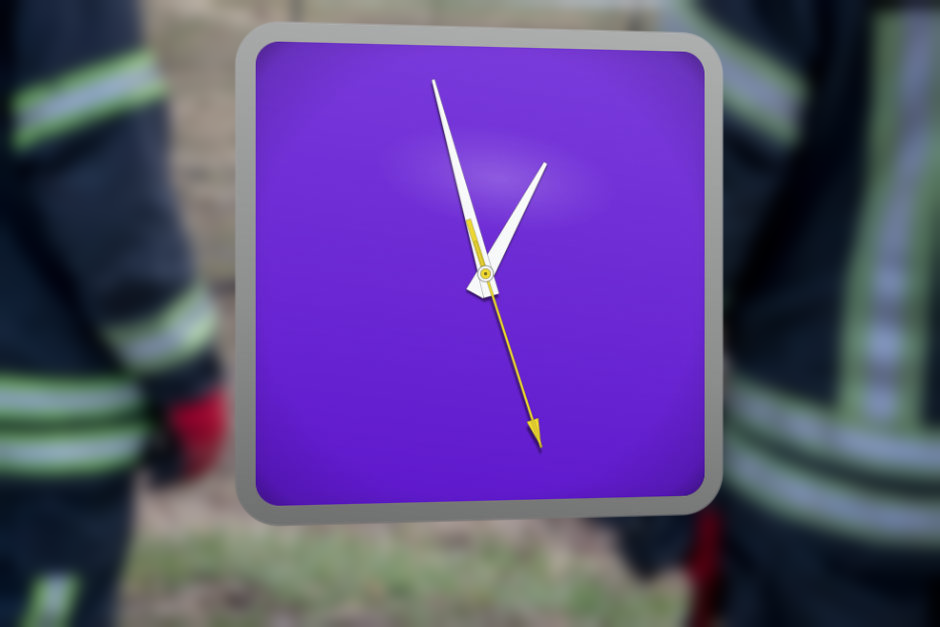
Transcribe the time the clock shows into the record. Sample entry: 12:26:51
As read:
12:57:27
